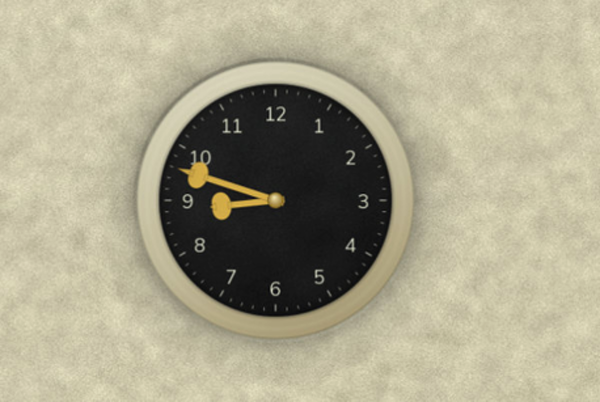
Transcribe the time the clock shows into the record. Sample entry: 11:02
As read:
8:48
